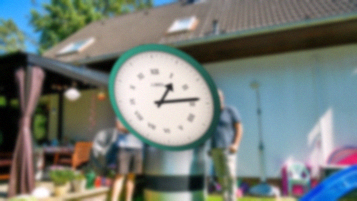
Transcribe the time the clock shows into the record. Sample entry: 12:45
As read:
1:14
